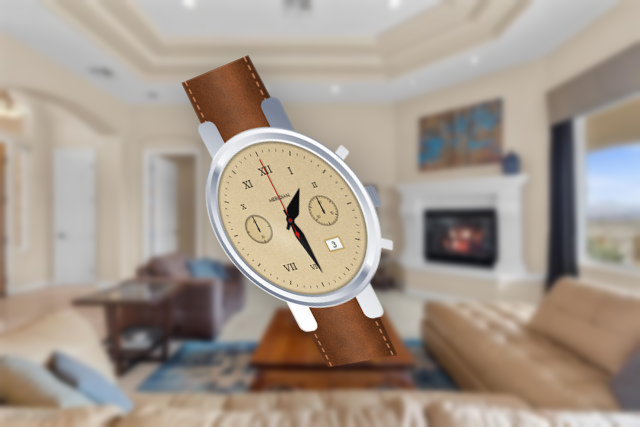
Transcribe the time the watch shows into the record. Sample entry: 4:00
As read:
1:29
